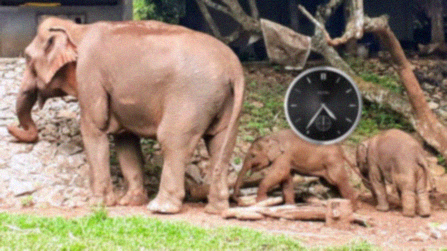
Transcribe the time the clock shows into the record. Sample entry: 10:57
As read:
4:36
